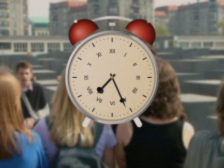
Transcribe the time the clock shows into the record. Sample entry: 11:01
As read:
7:26
